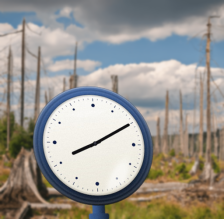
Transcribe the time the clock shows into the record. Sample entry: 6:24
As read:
8:10
